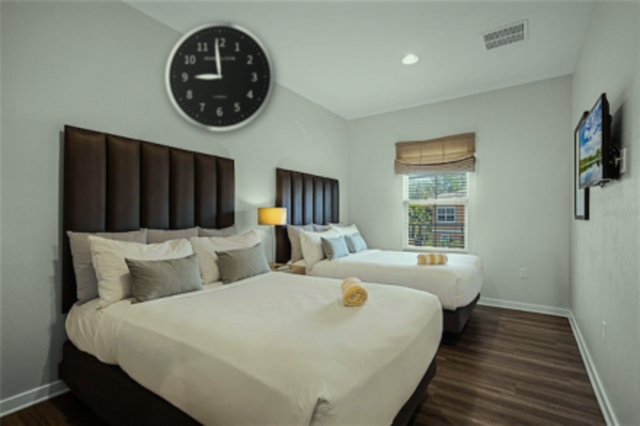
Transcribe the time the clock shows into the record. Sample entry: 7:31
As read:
8:59
